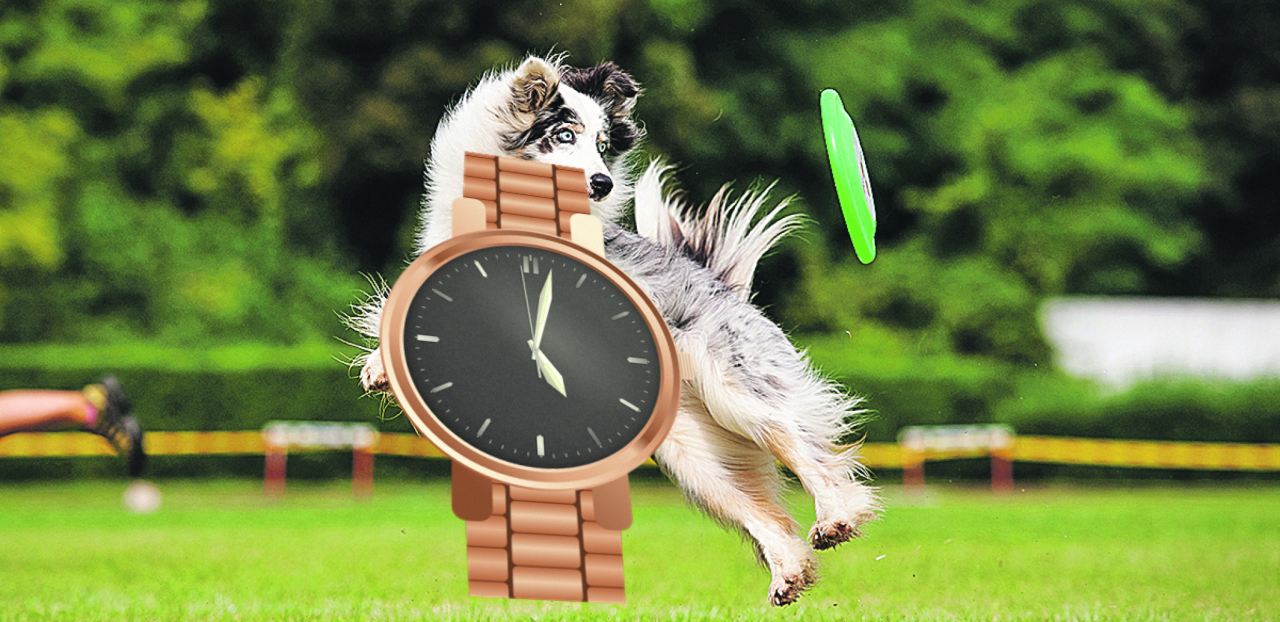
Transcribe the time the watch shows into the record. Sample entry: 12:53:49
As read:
5:01:59
